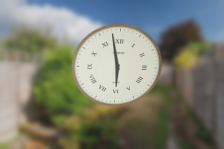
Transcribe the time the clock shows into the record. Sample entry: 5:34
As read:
5:58
